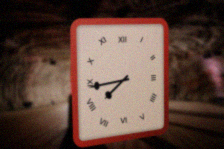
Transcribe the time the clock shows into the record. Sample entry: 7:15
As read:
7:44
